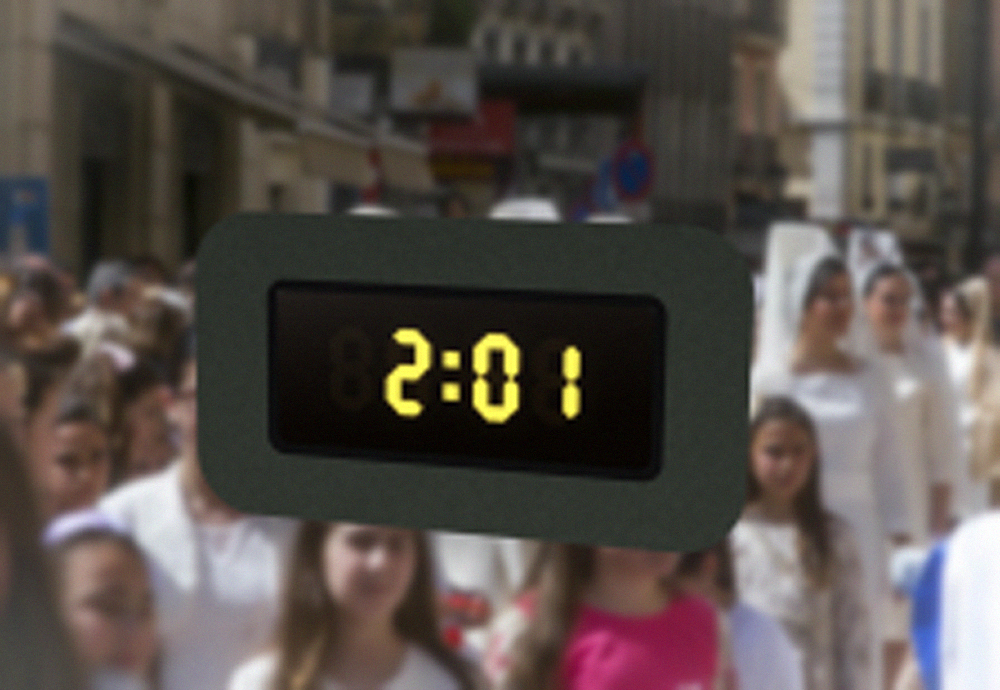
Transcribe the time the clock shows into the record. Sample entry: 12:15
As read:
2:01
